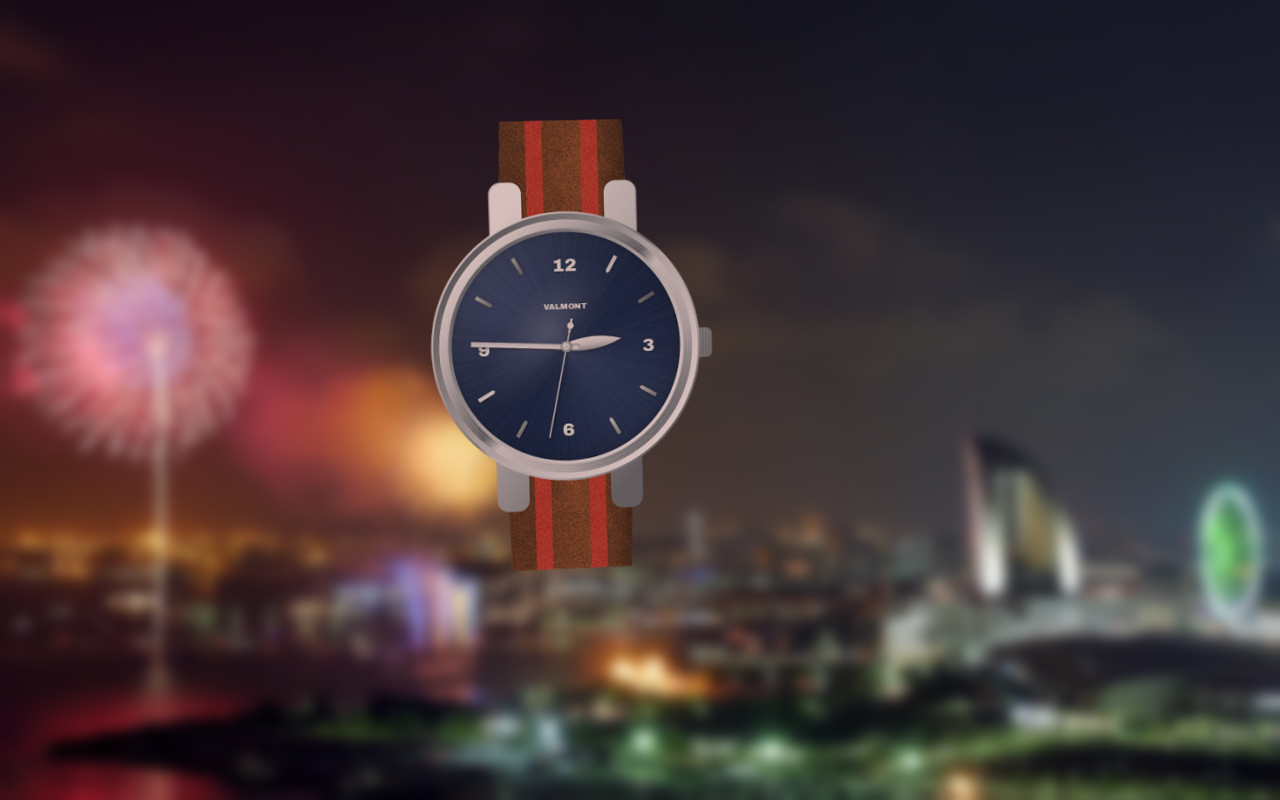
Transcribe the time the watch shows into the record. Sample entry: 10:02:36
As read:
2:45:32
